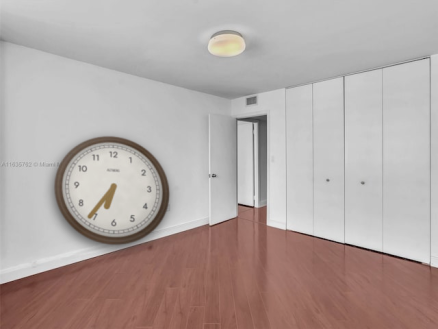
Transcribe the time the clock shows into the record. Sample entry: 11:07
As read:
6:36
